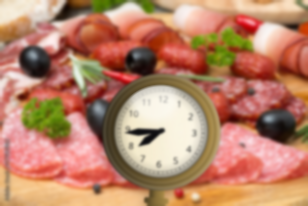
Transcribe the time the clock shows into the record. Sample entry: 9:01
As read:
7:44
